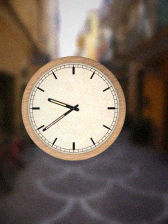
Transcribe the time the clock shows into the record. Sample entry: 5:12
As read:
9:39
